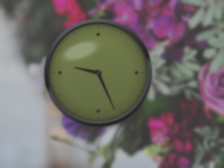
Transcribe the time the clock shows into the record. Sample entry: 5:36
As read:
9:26
